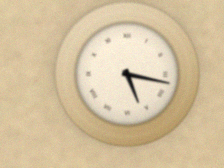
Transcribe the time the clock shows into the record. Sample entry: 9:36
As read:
5:17
